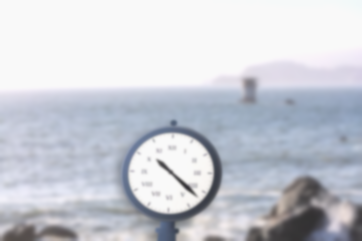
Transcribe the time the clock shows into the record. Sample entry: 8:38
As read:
10:22
